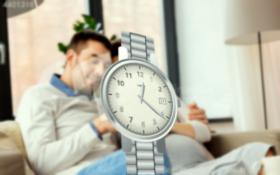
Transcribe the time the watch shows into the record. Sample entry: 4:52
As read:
12:21
